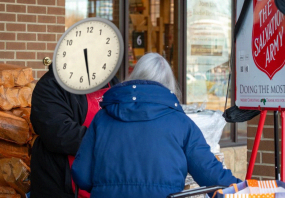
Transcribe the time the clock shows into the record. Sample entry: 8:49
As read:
5:27
